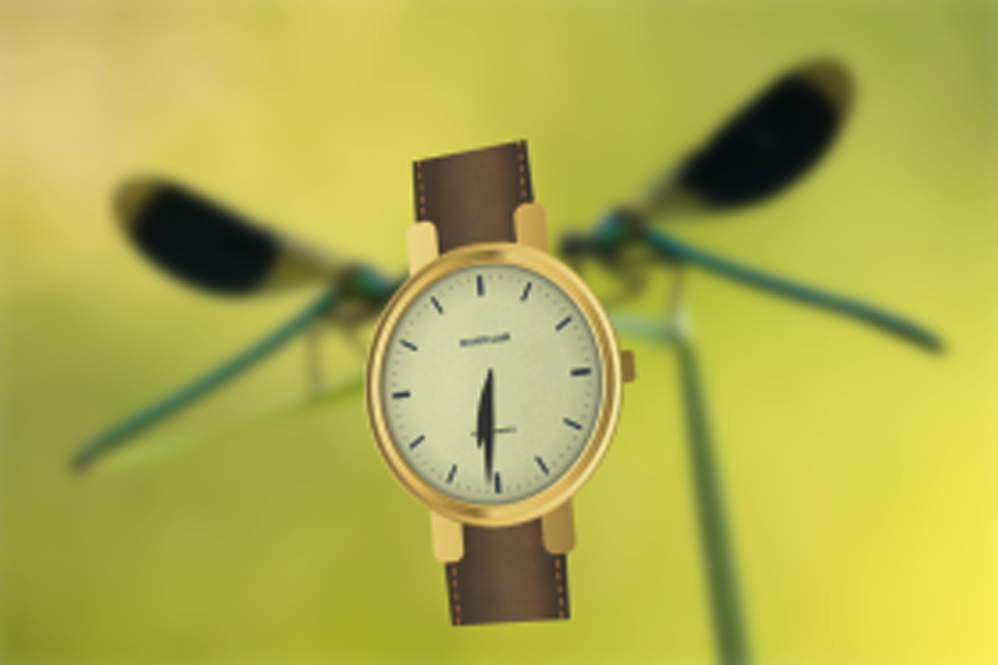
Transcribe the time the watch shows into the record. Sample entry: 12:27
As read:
6:31
